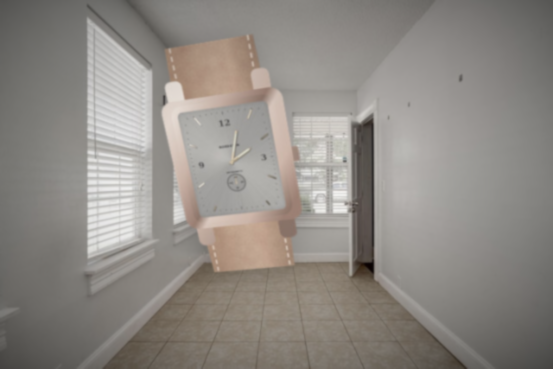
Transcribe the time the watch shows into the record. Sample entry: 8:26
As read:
2:03
